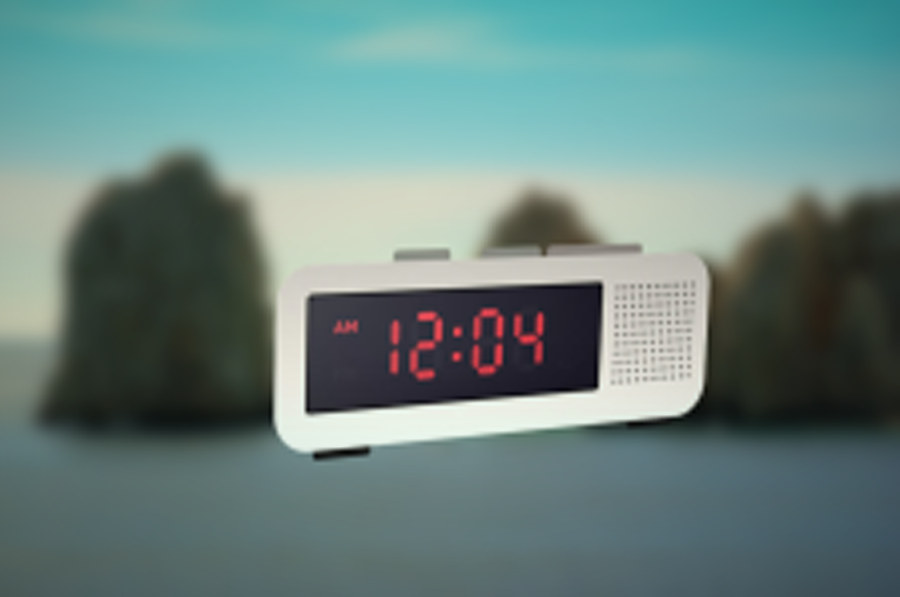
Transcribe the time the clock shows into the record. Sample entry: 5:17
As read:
12:04
